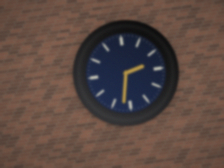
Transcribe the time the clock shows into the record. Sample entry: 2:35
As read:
2:32
